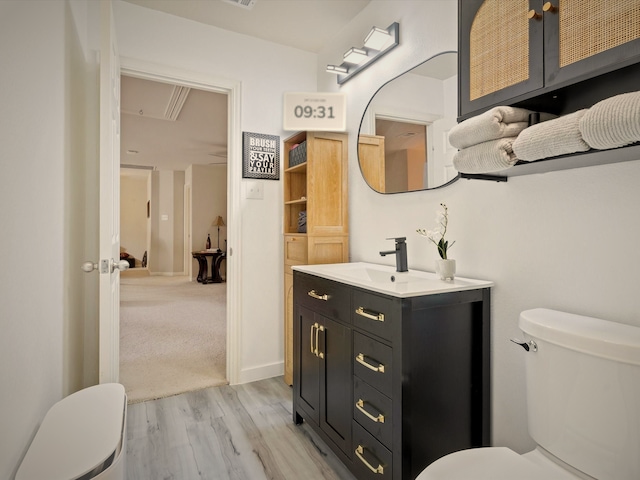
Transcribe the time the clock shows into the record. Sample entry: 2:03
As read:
9:31
